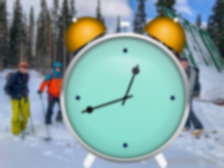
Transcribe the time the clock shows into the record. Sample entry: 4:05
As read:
12:42
